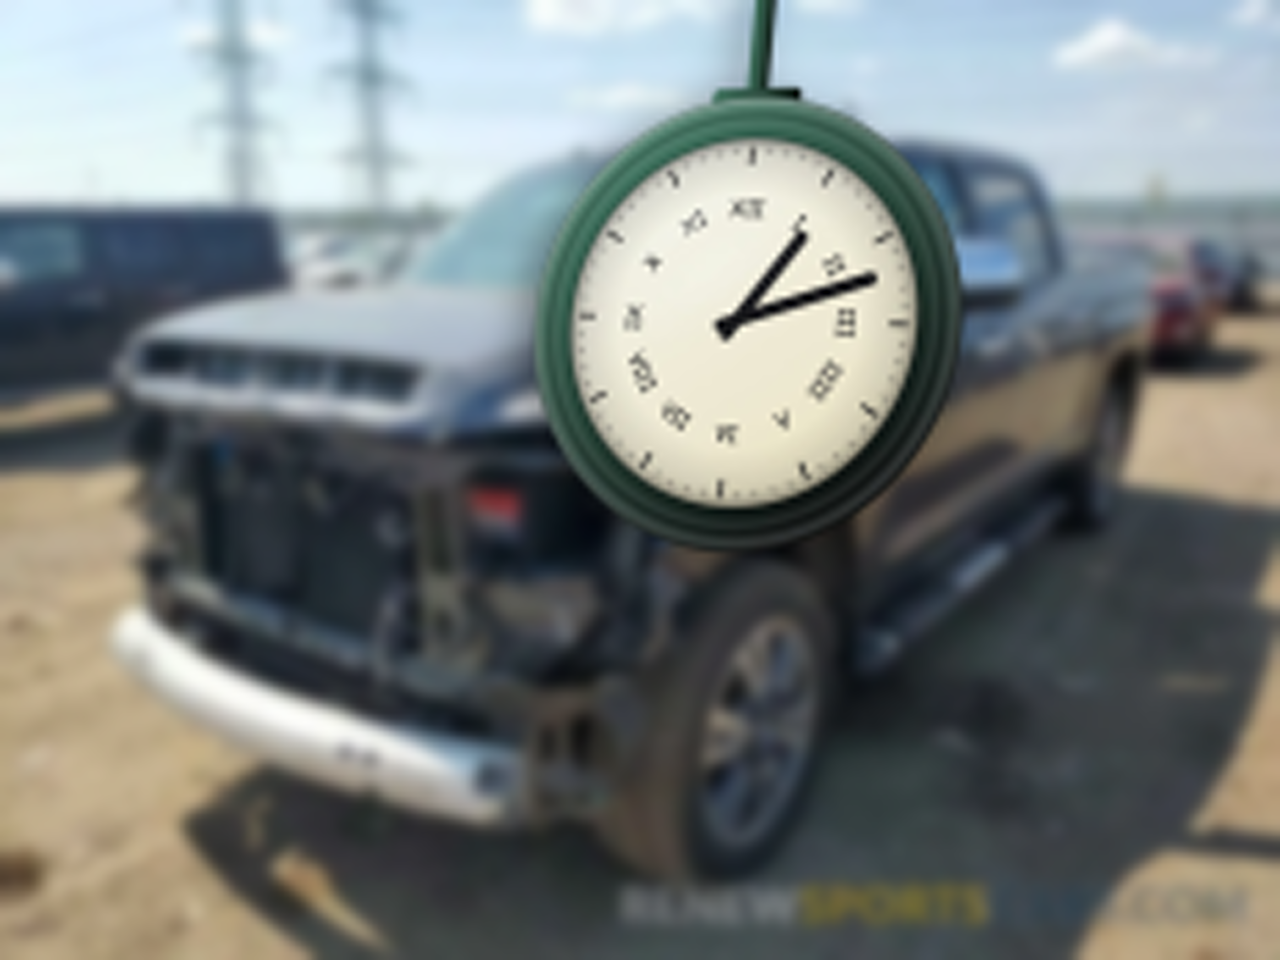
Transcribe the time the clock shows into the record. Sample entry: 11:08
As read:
1:12
